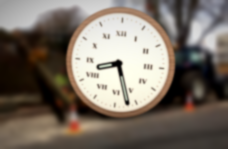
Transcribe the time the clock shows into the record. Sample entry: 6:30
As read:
8:27
